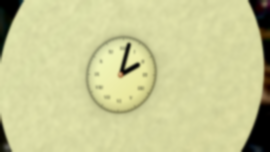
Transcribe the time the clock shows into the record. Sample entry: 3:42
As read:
2:02
